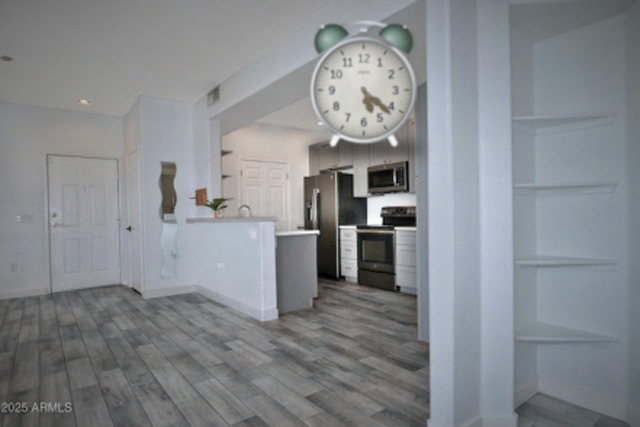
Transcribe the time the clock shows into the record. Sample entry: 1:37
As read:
5:22
